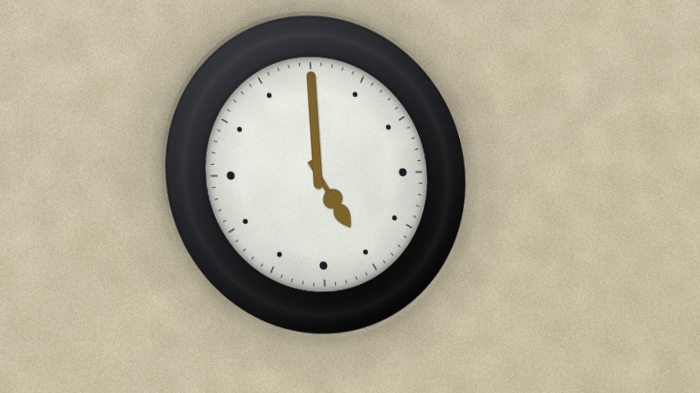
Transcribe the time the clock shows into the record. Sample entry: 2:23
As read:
5:00
